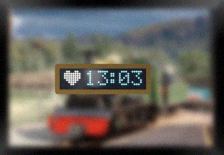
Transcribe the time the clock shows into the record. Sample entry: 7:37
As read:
13:03
